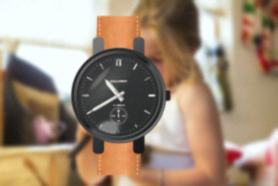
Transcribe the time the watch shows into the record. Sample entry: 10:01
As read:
10:40
